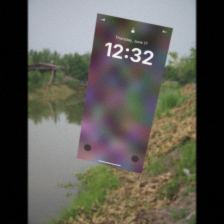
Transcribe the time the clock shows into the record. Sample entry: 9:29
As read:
12:32
